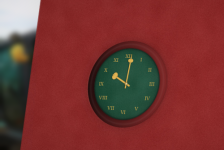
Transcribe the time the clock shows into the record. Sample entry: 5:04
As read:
10:01
